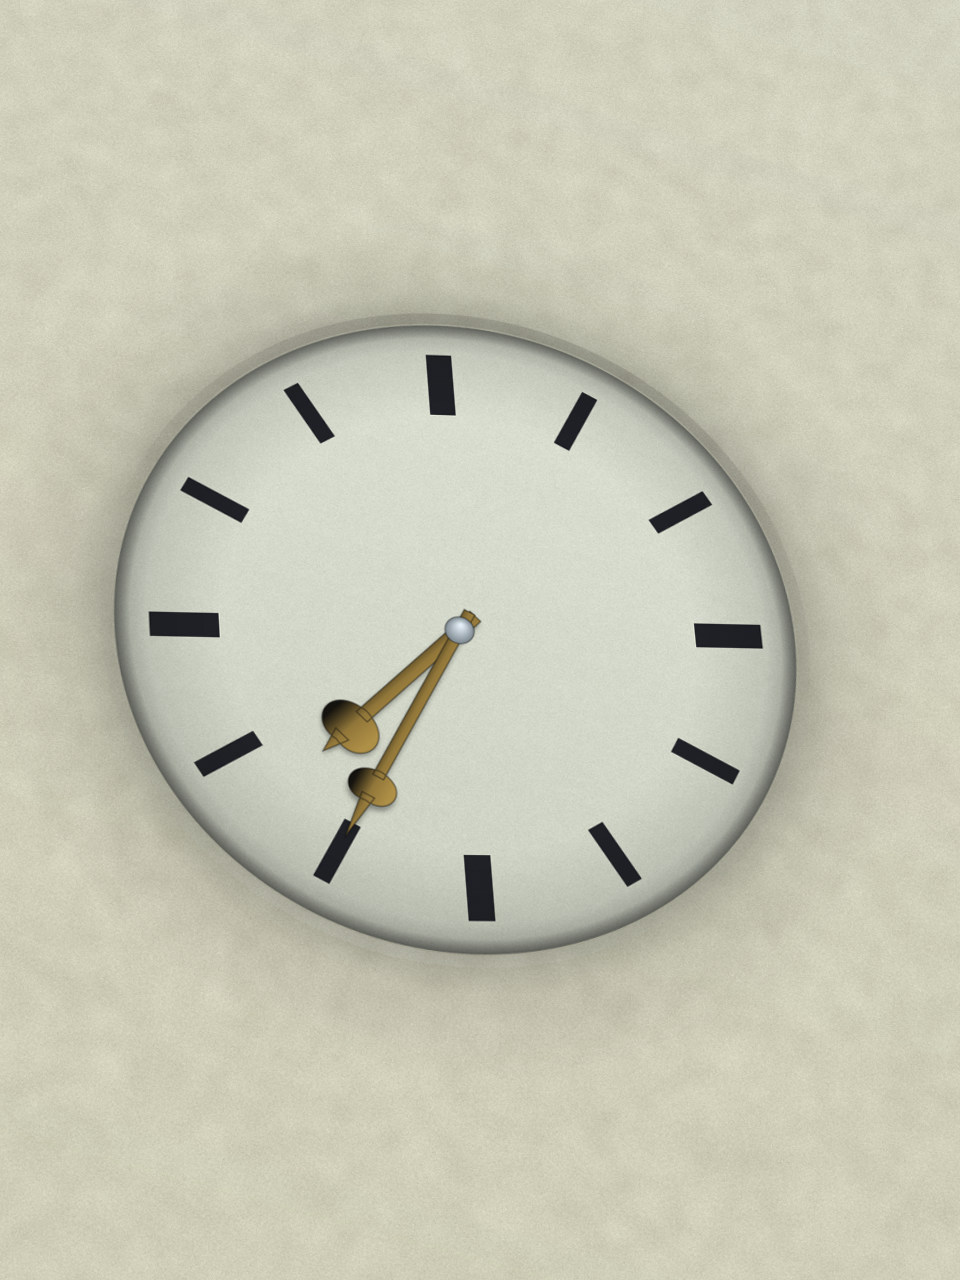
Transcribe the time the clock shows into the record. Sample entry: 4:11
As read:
7:35
